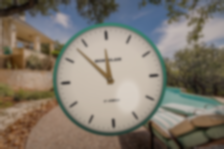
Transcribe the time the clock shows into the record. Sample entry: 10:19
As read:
11:53
